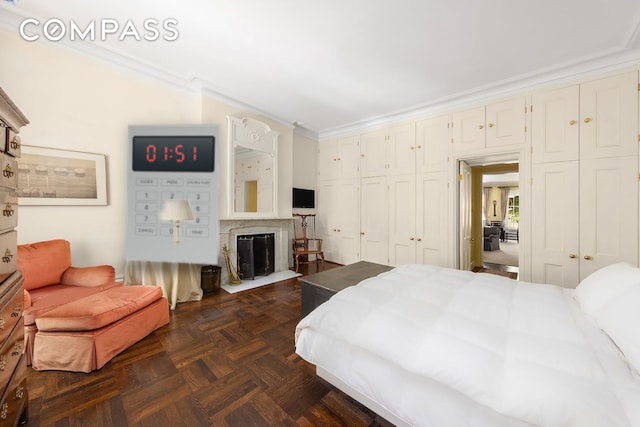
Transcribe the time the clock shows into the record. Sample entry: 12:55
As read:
1:51
